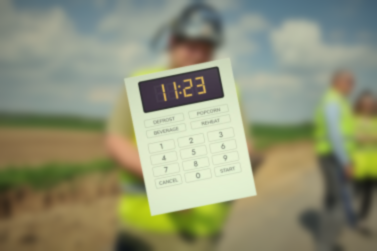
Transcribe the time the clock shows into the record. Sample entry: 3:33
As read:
11:23
